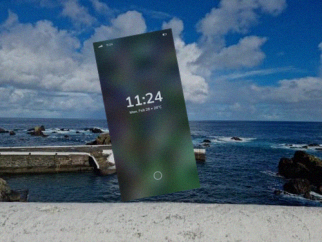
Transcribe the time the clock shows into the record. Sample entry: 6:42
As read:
11:24
